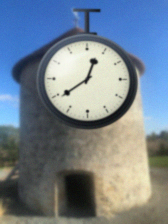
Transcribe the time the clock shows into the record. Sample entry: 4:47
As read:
12:39
